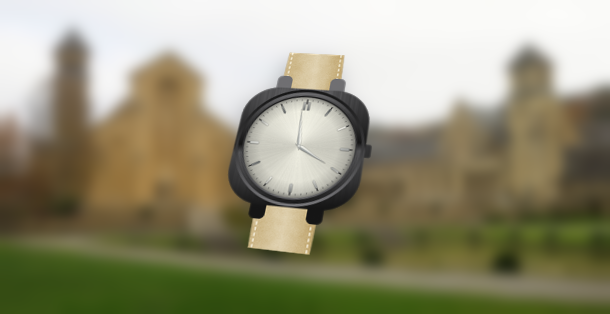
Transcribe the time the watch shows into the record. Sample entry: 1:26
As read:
3:59
